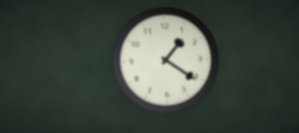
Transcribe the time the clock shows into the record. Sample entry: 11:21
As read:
1:21
